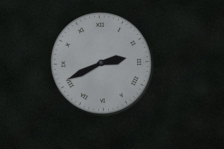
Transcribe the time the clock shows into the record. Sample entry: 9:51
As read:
2:41
